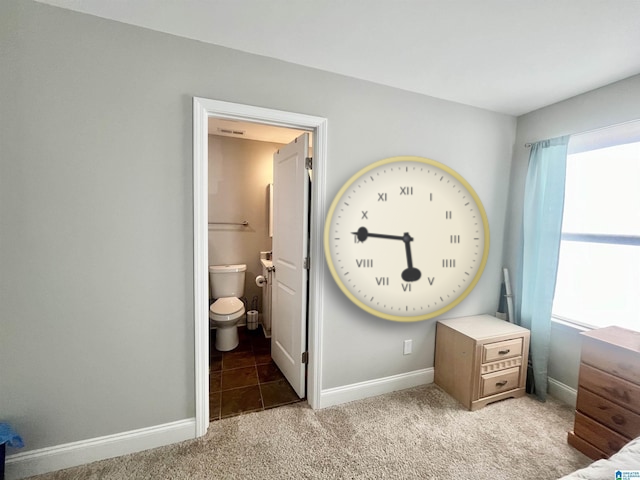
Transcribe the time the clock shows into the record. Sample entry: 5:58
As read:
5:46
